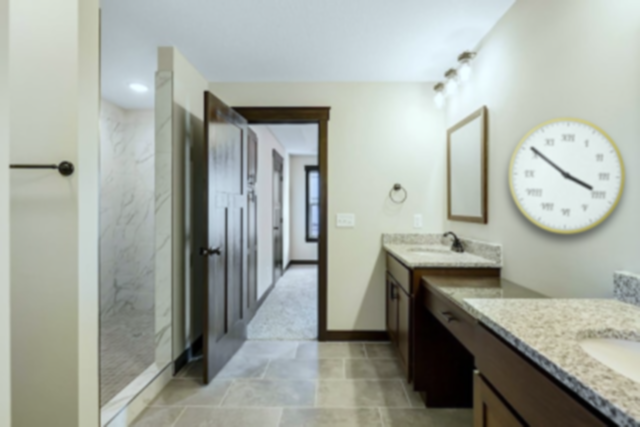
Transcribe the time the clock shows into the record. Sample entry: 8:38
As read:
3:51
